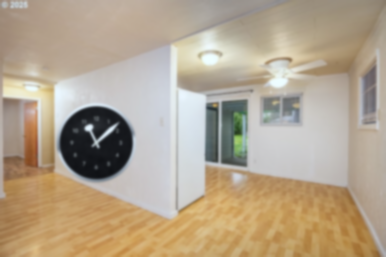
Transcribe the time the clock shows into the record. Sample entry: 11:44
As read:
11:08
